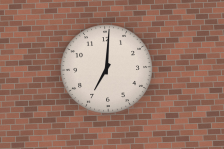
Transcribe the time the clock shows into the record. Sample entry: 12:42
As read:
7:01
